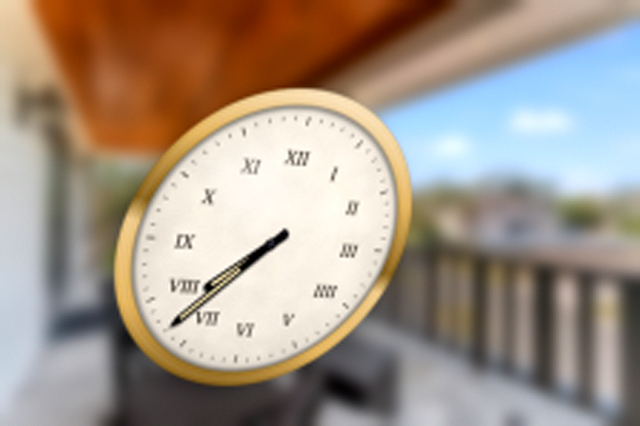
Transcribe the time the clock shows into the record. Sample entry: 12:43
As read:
7:37
